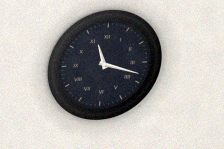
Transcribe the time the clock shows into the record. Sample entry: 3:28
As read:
11:18
